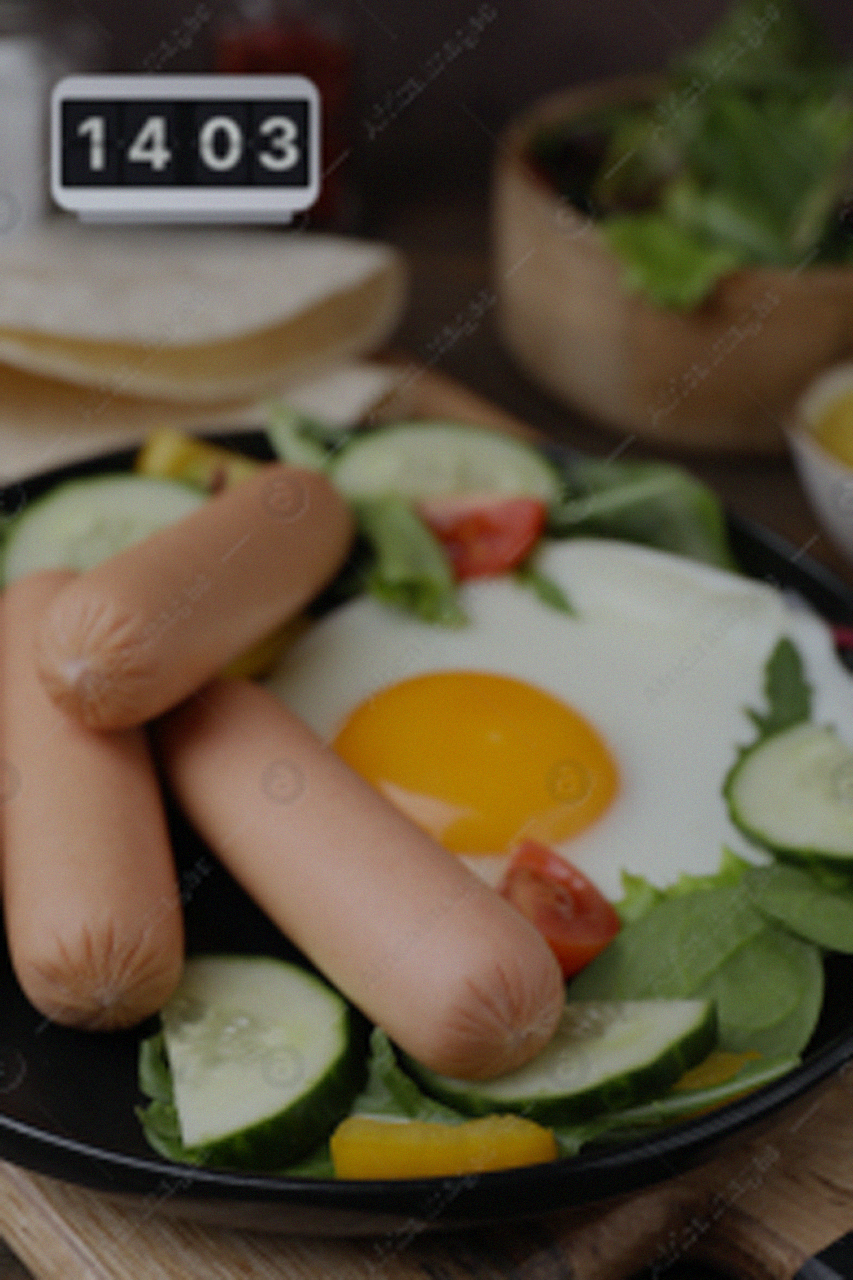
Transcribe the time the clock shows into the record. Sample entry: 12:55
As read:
14:03
